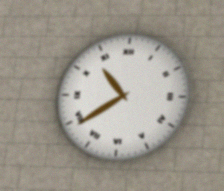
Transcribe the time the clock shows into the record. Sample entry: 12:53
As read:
10:39
